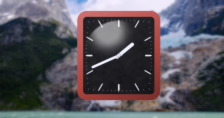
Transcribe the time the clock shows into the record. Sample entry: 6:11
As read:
1:41
